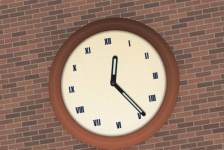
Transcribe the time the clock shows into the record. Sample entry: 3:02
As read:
12:24
